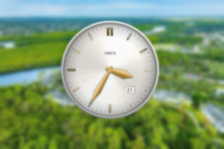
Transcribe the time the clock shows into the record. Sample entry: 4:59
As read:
3:35
